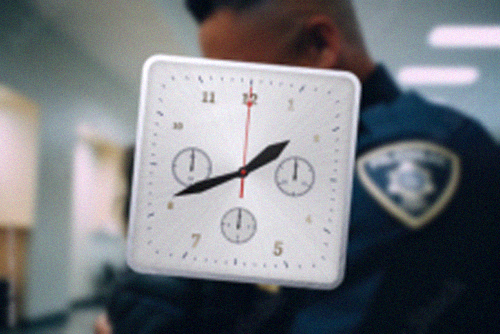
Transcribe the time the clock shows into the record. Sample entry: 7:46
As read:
1:41
